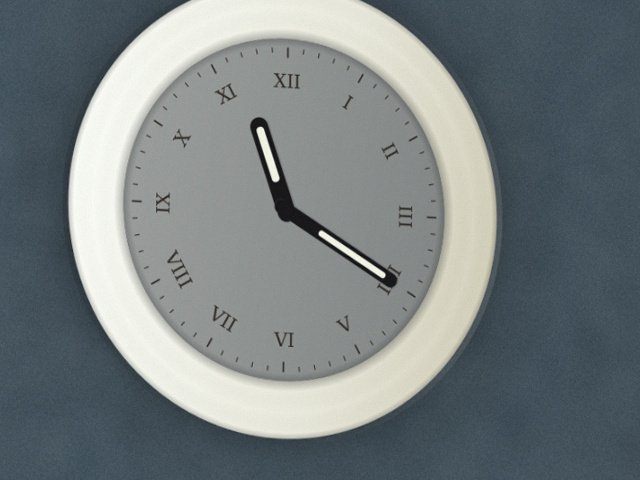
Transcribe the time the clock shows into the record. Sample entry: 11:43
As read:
11:20
